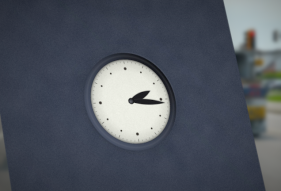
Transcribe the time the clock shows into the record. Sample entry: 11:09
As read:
2:16
